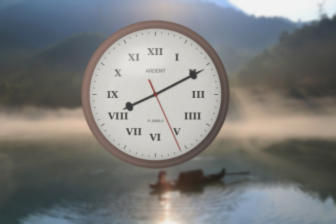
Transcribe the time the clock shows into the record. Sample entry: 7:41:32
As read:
8:10:26
